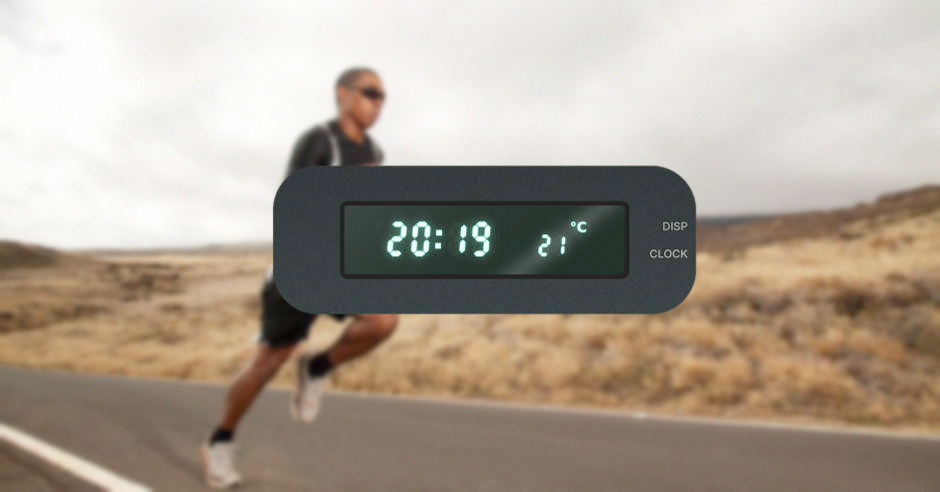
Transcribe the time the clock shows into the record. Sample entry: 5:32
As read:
20:19
